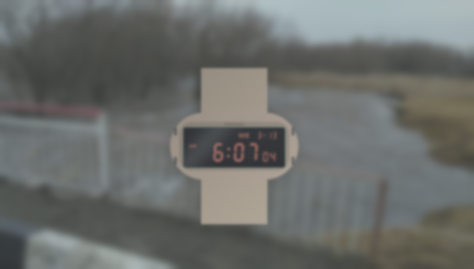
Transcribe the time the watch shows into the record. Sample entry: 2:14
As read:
6:07
